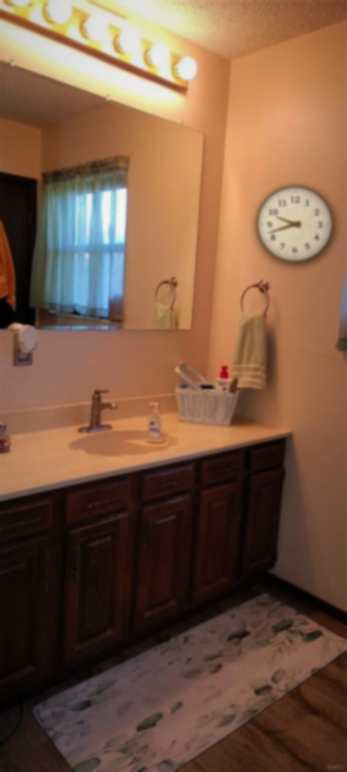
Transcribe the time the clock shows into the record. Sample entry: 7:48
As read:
9:42
